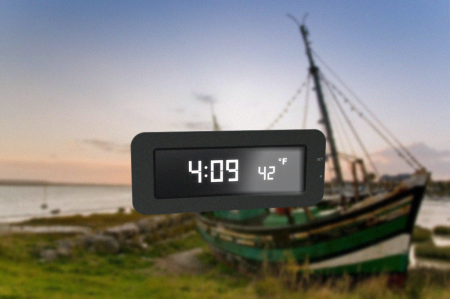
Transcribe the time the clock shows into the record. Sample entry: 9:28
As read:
4:09
